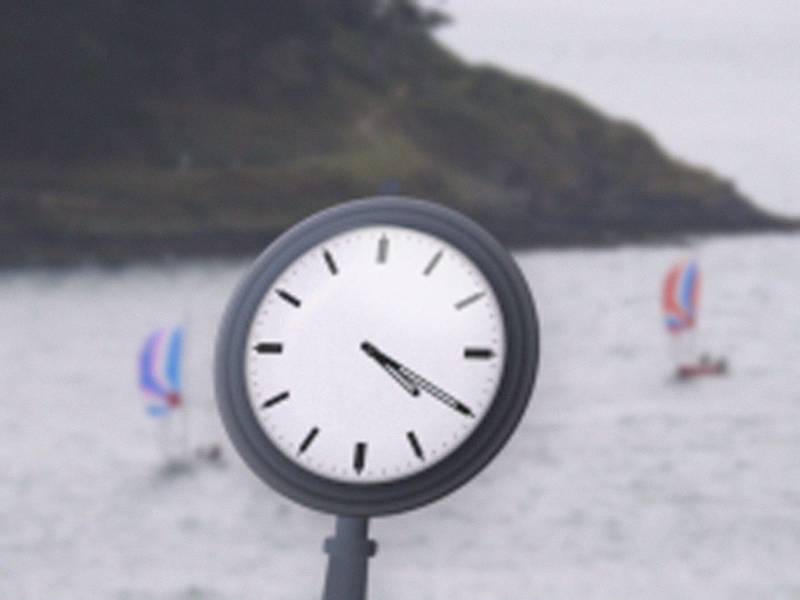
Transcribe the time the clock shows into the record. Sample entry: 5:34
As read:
4:20
